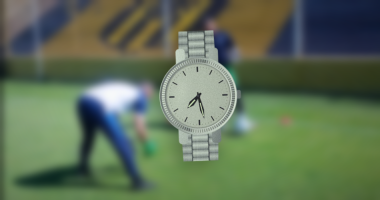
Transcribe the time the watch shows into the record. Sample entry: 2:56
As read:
7:28
